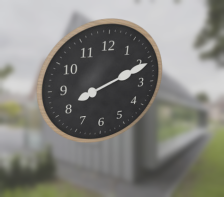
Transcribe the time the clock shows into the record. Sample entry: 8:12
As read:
8:11
